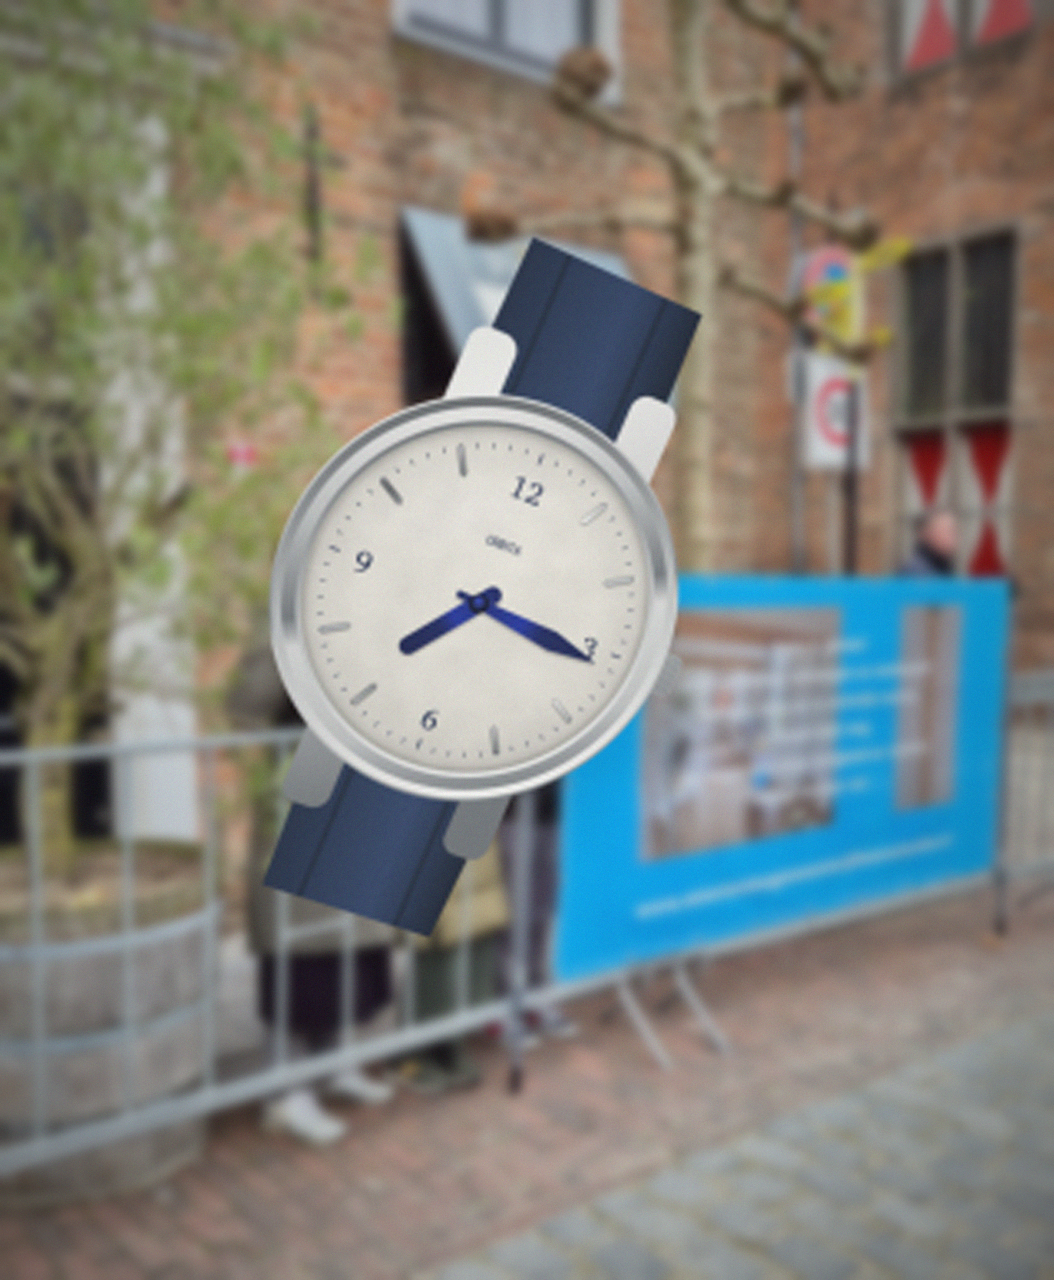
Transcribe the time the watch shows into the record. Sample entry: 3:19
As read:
7:16
